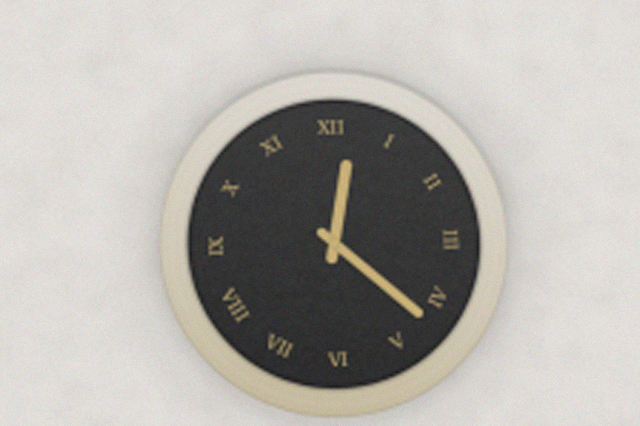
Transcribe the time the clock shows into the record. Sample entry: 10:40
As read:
12:22
